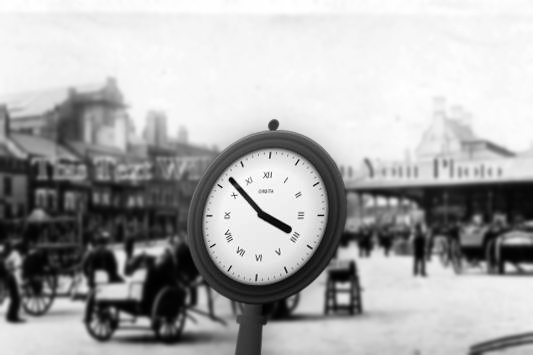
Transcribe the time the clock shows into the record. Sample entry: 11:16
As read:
3:52
